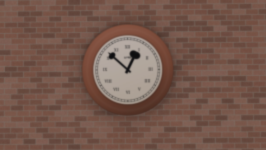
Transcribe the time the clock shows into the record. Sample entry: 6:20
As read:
12:52
